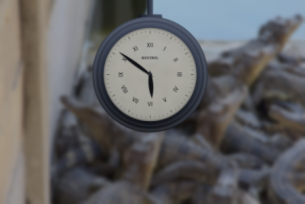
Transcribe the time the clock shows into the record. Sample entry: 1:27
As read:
5:51
